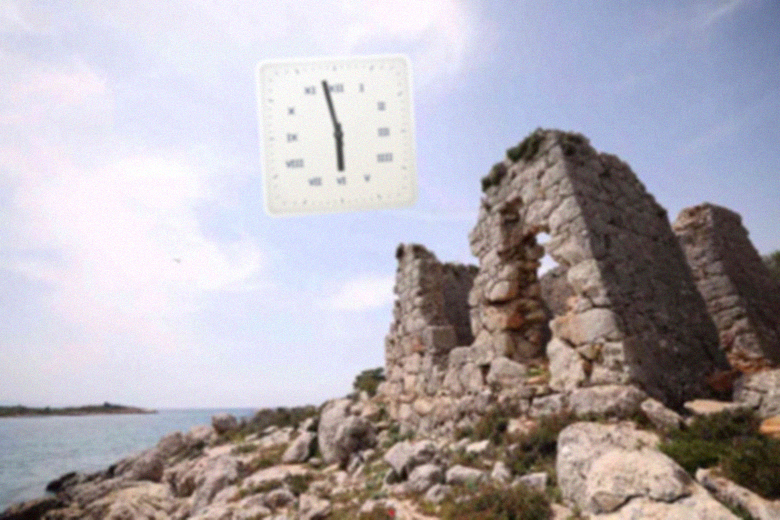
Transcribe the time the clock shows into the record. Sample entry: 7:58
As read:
5:58
